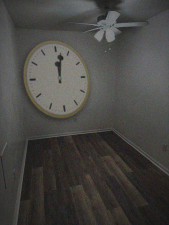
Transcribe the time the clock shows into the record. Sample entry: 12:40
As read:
12:02
